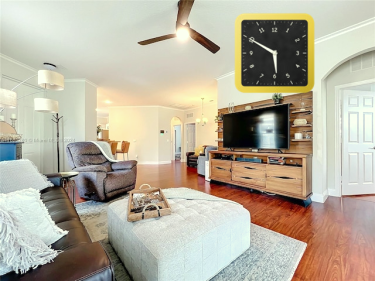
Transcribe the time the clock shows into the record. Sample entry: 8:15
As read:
5:50
